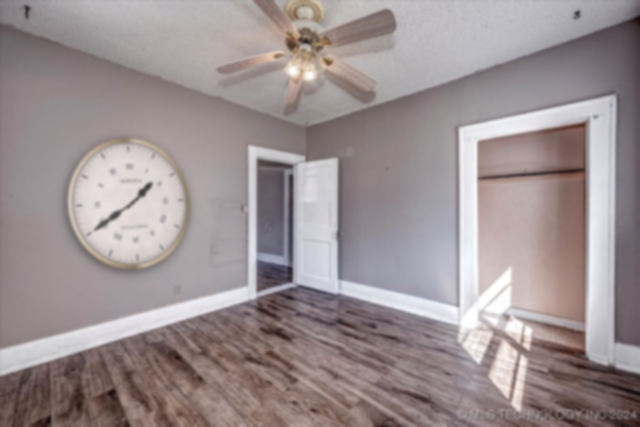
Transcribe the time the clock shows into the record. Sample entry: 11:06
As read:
1:40
